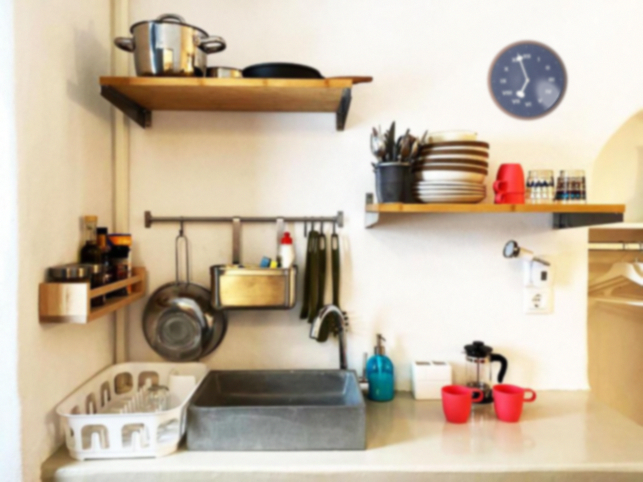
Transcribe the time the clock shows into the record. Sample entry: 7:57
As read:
6:57
